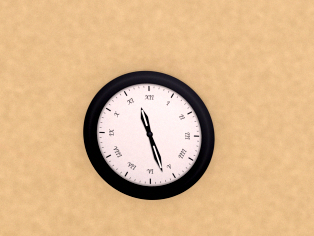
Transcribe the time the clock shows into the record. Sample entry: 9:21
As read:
11:27
